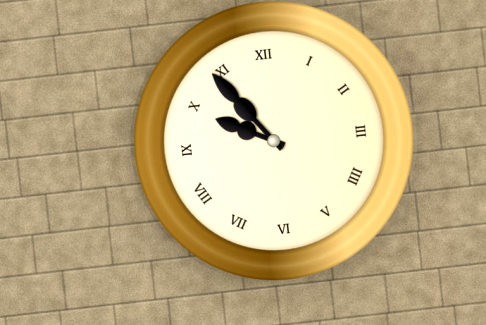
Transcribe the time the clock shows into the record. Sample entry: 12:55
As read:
9:54
